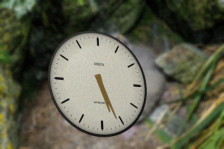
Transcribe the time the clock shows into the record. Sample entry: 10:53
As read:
5:26
